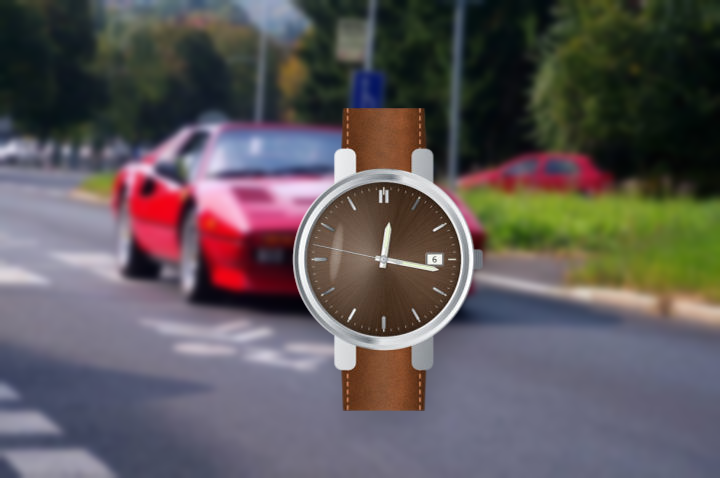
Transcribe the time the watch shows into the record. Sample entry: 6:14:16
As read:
12:16:47
